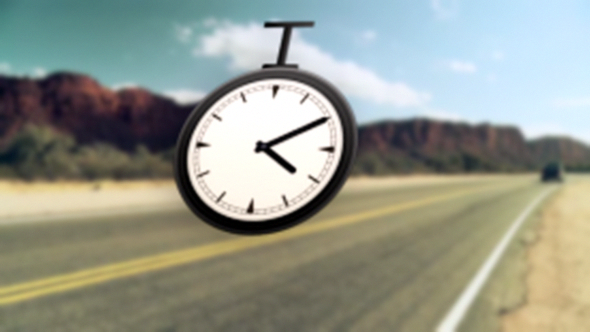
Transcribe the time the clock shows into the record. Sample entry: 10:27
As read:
4:10
